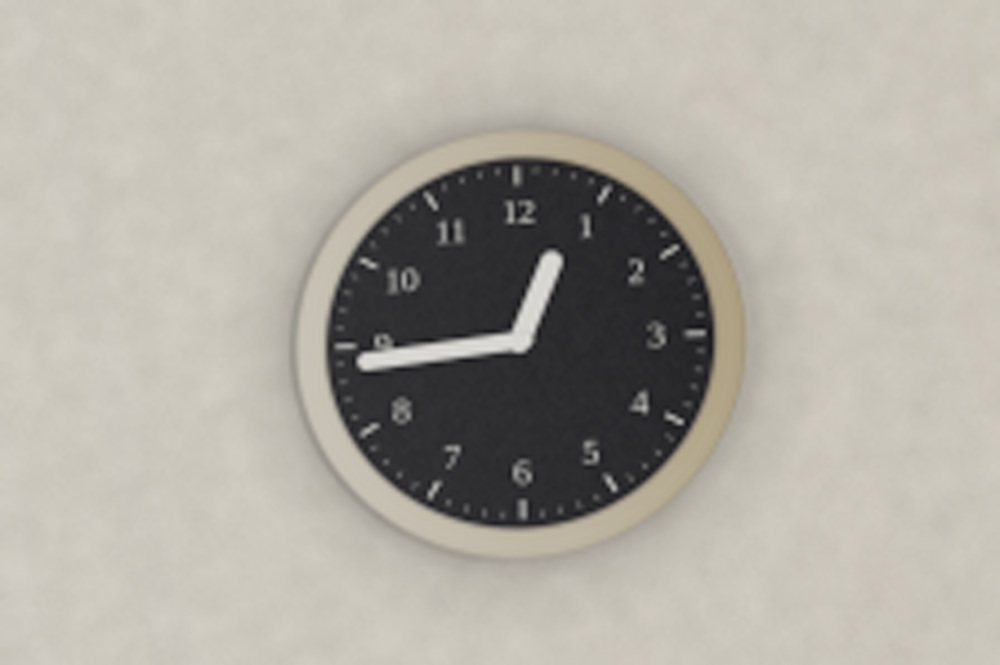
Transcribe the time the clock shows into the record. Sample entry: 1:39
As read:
12:44
